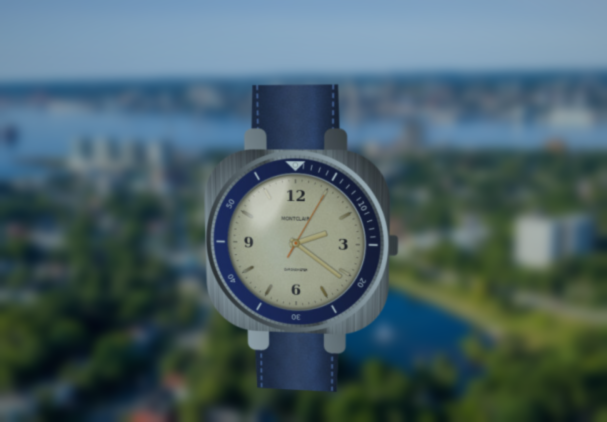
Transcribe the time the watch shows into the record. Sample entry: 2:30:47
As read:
2:21:05
